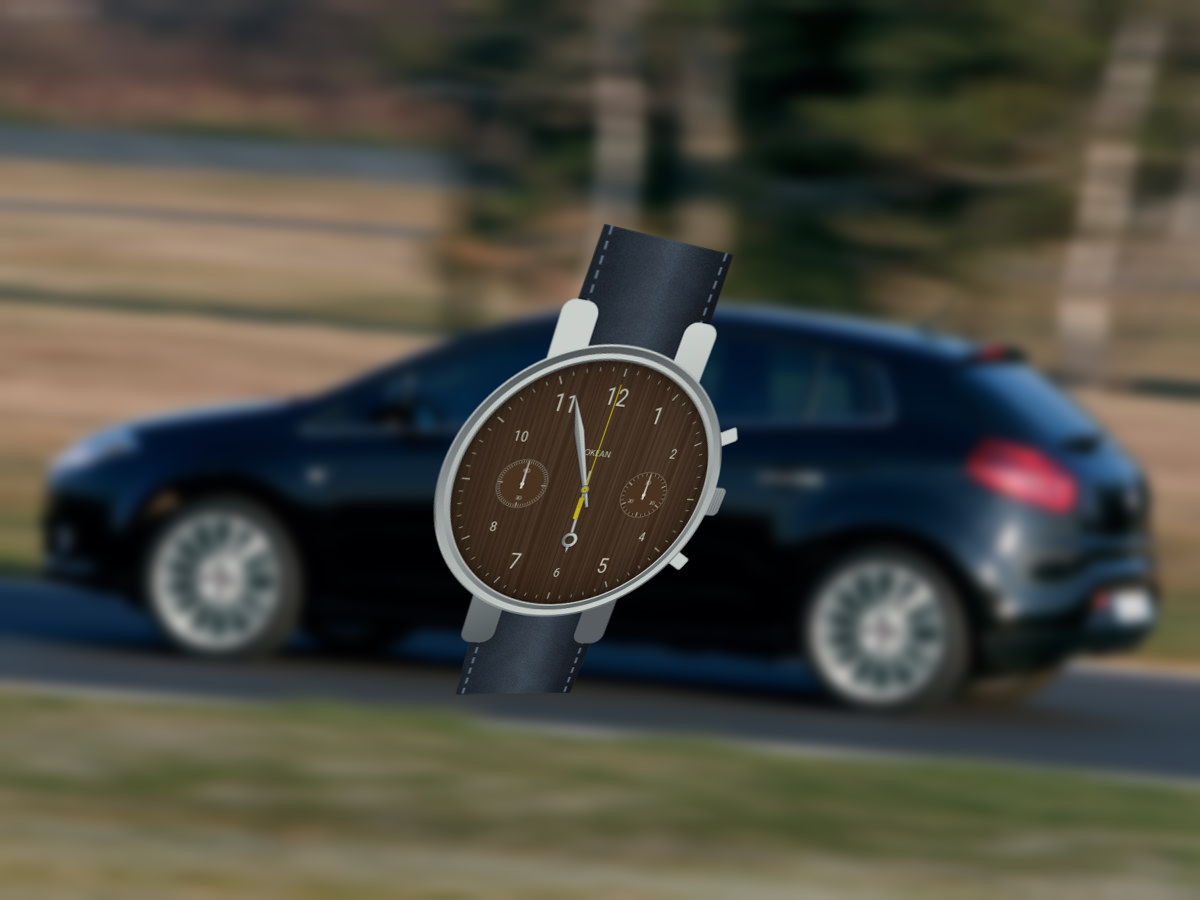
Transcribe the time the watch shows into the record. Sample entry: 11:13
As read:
5:56
